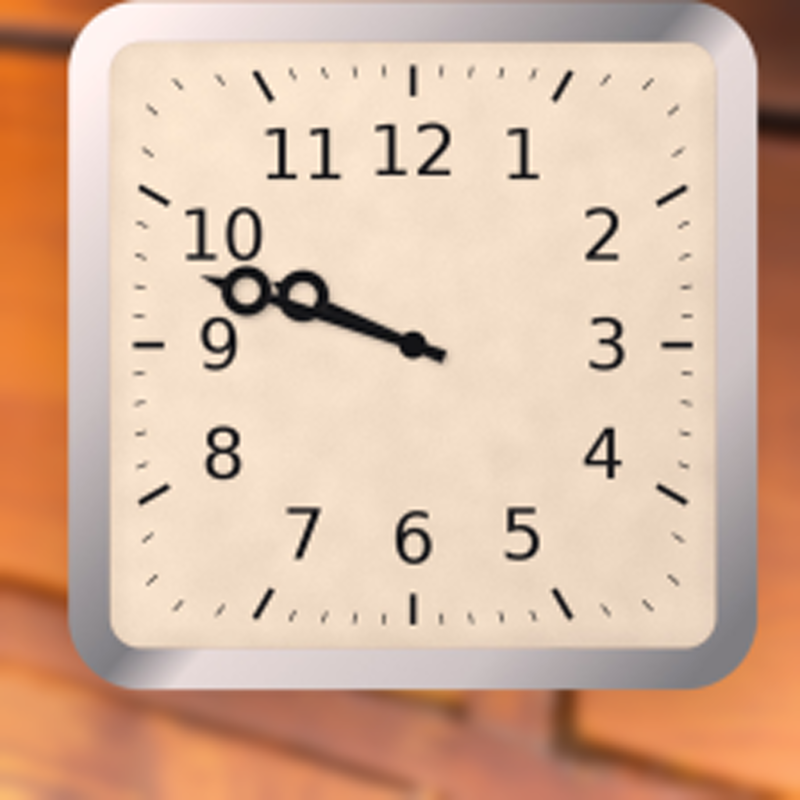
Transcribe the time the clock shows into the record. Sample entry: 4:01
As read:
9:48
